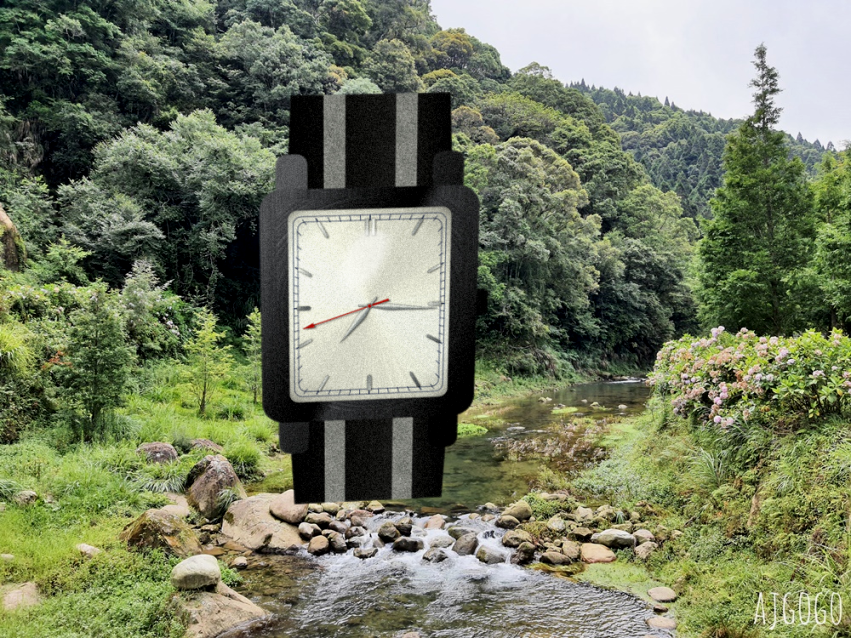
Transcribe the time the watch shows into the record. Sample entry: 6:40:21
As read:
7:15:42
